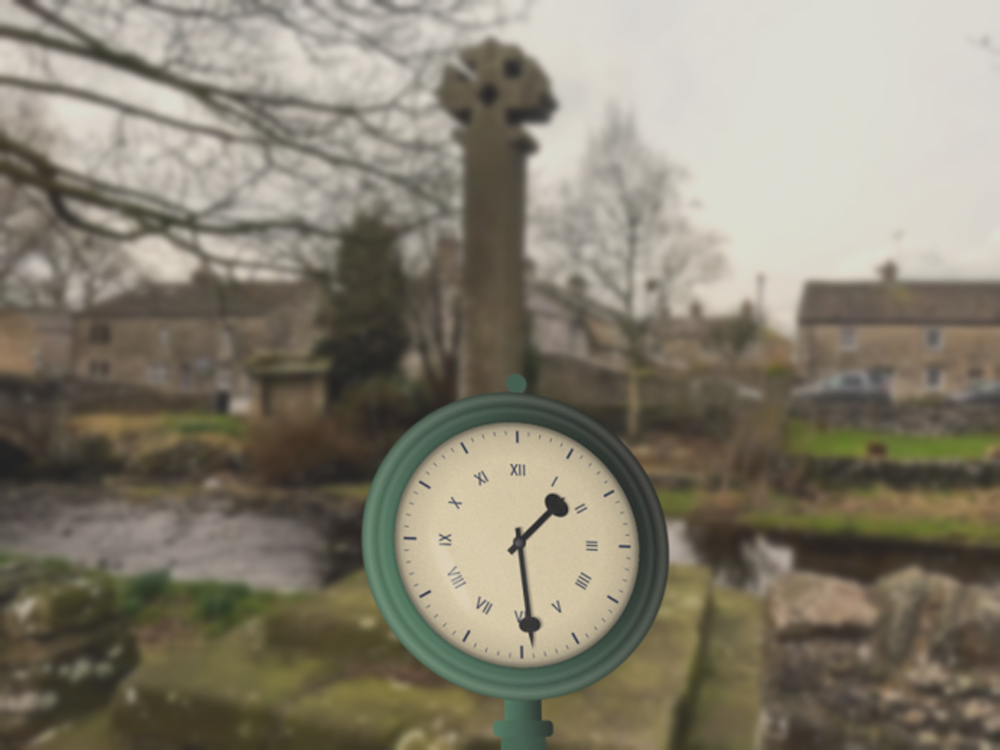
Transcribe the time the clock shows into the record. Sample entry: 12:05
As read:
1:29
